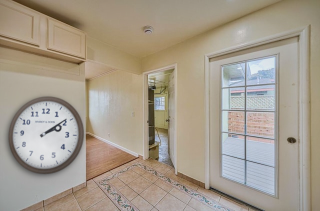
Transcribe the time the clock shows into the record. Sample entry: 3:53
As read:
2:09
